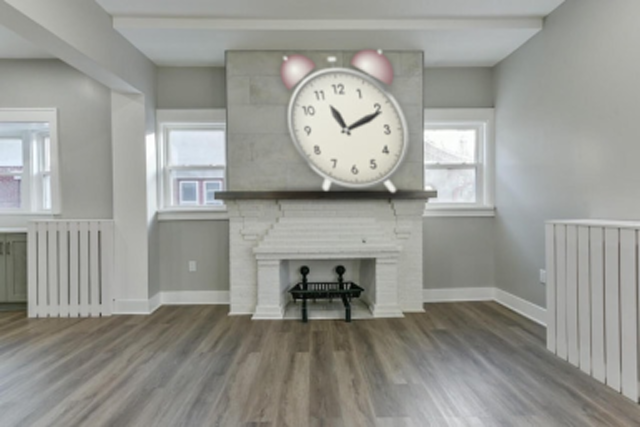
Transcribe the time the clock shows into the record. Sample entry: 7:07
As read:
11:11
